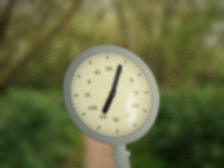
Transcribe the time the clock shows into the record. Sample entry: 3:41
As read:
7:04
